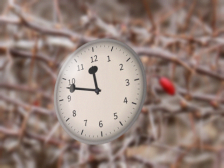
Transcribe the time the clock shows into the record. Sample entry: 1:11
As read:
11:48
